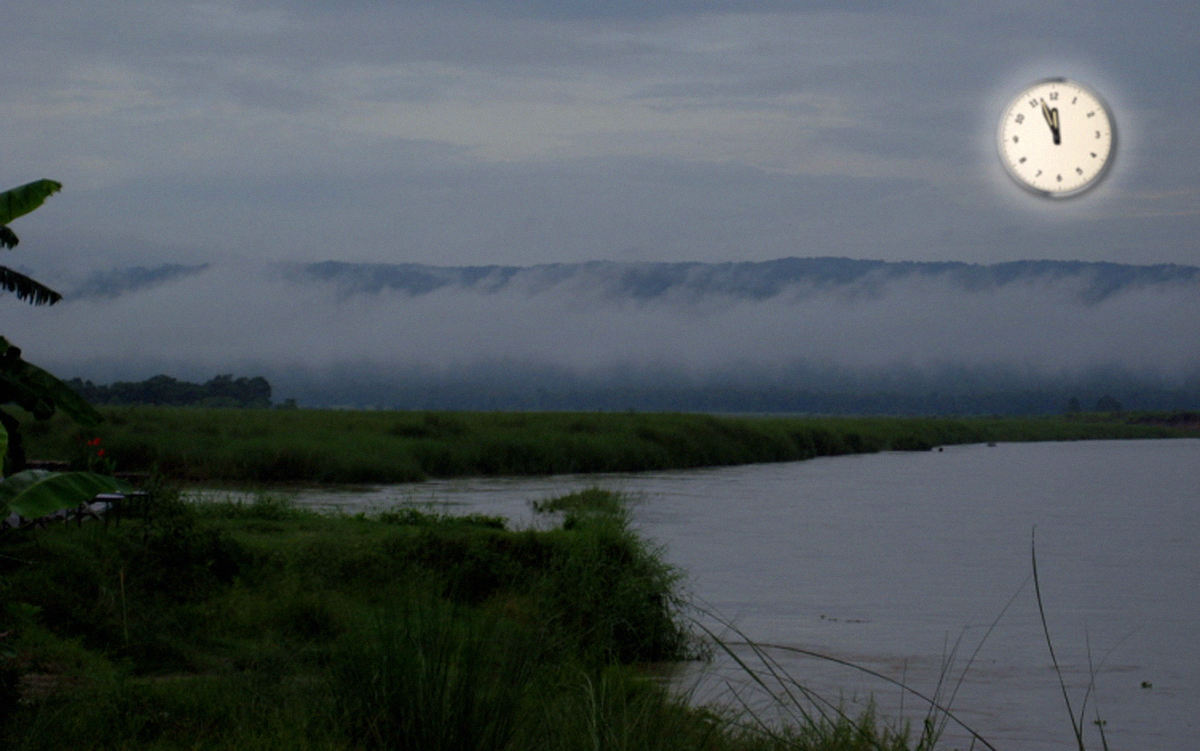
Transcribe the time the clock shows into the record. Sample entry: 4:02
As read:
11:57
